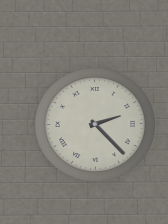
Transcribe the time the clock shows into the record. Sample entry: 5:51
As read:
2:23
